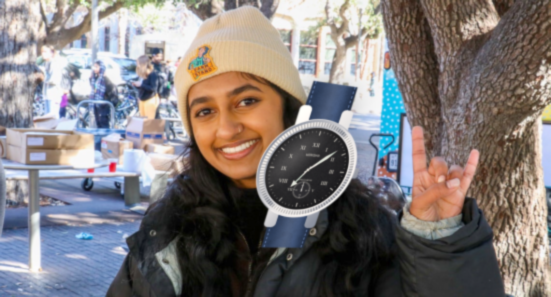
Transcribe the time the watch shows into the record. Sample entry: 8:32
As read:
7:08
